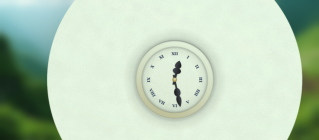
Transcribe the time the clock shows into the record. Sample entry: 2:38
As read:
12:28
